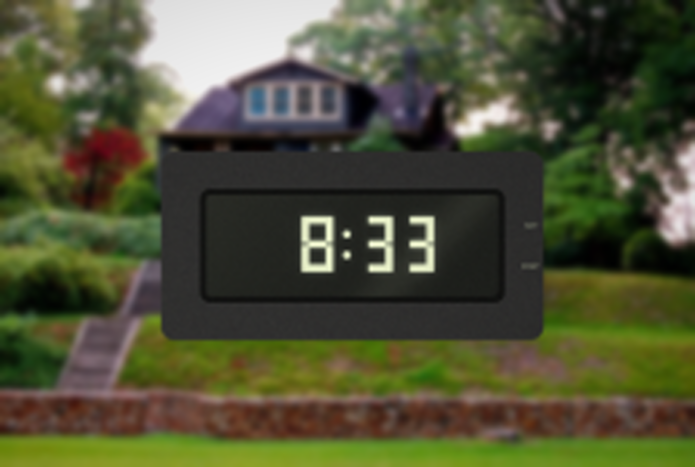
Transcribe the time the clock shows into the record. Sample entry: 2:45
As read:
8:33
